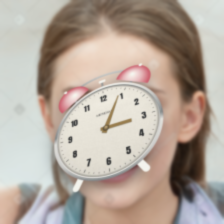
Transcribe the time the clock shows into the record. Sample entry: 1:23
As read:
3:04
